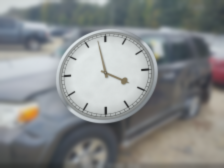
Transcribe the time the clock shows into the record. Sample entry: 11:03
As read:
3:58
